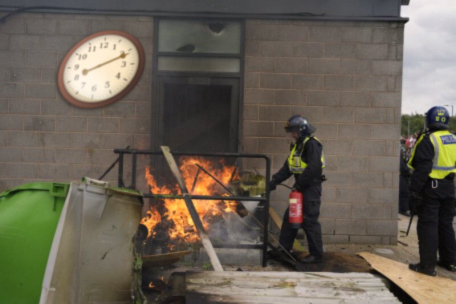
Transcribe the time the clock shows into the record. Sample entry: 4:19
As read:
8:11
